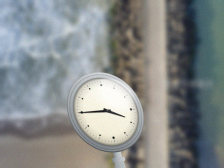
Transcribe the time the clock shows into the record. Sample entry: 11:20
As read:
3:45
